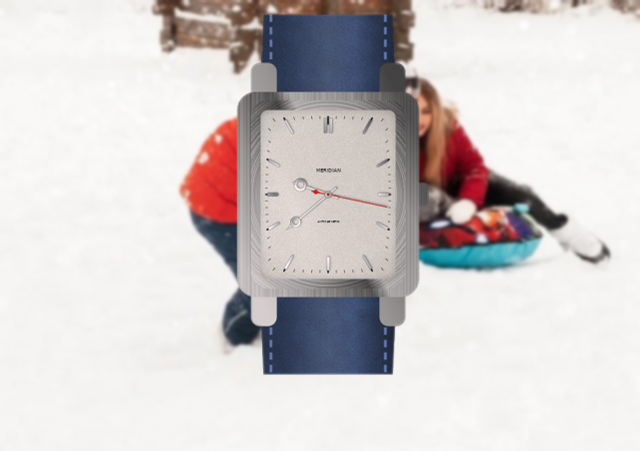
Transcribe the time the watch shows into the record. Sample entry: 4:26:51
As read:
9:38:17
